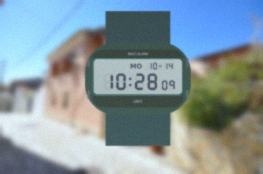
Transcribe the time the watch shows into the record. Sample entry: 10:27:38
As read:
10:28:09
